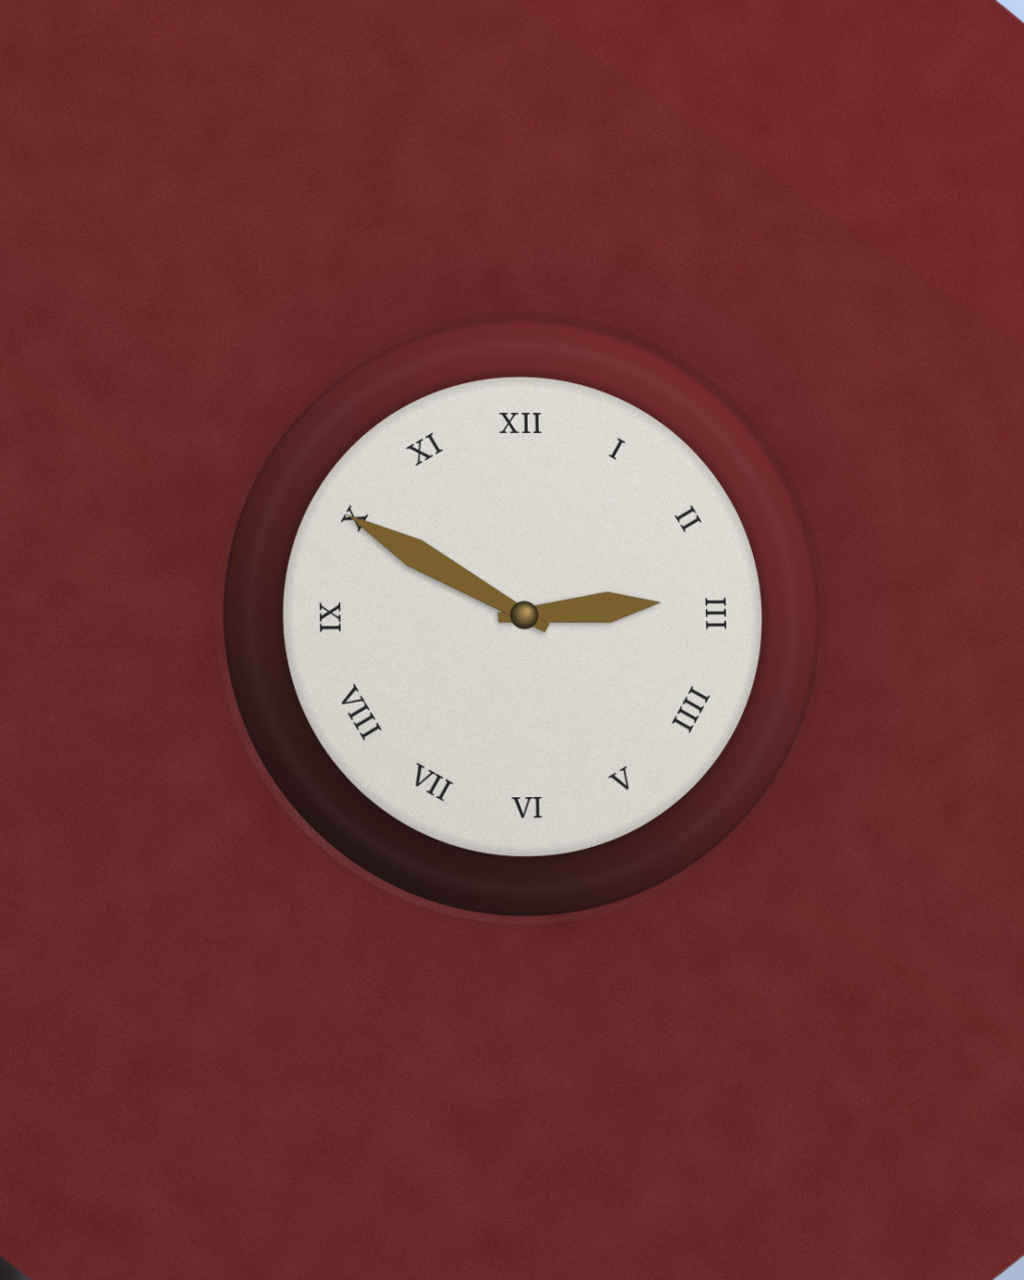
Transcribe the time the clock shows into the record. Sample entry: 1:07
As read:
2:50
